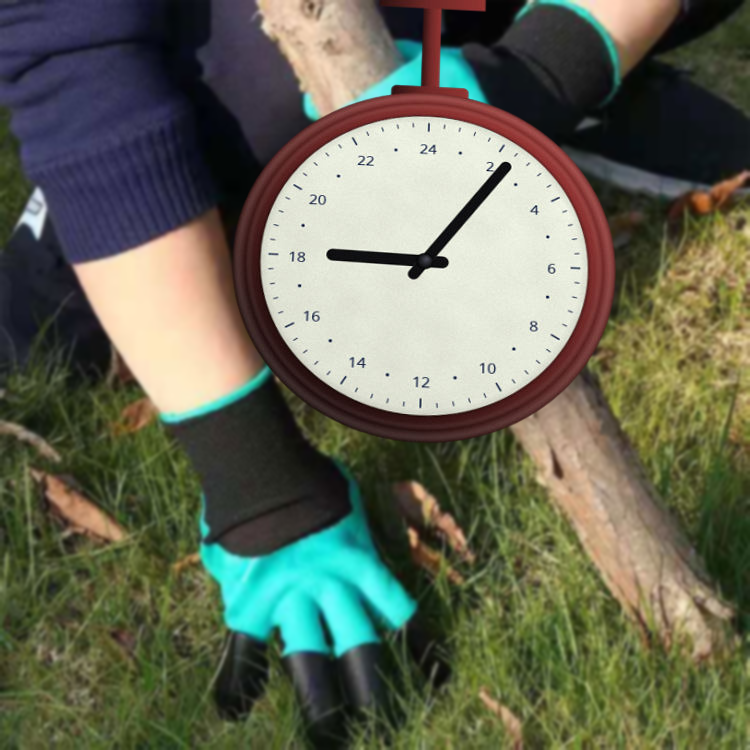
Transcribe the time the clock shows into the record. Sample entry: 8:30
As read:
18:06
